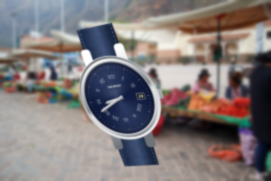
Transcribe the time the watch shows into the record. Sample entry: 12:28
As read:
8:41
